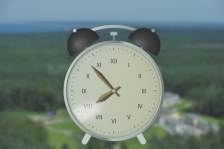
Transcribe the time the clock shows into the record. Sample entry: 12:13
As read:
7:53
